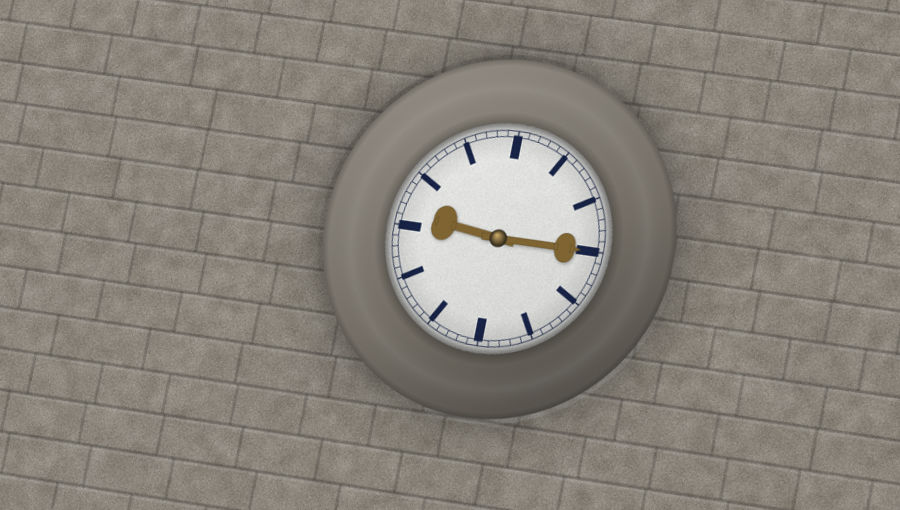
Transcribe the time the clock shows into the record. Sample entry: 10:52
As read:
9:15
